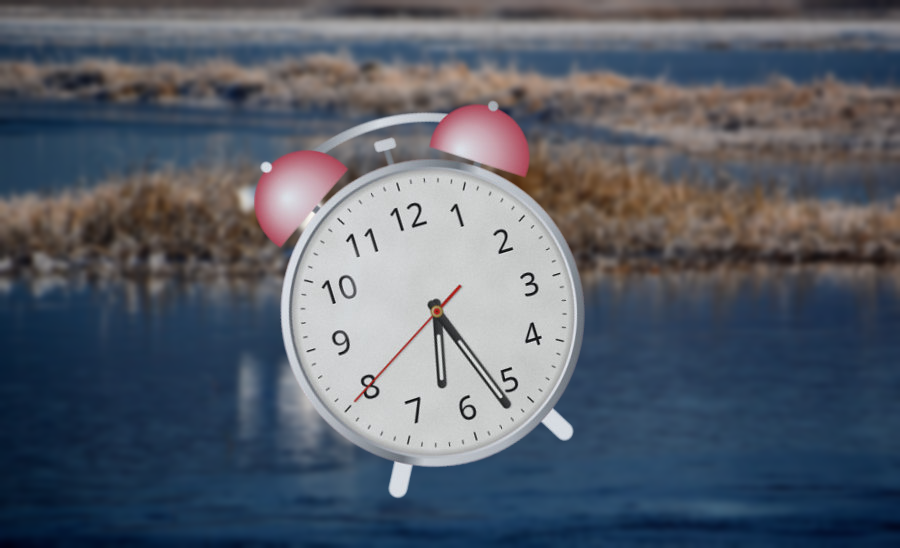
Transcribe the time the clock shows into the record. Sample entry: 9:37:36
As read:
6:26:40
